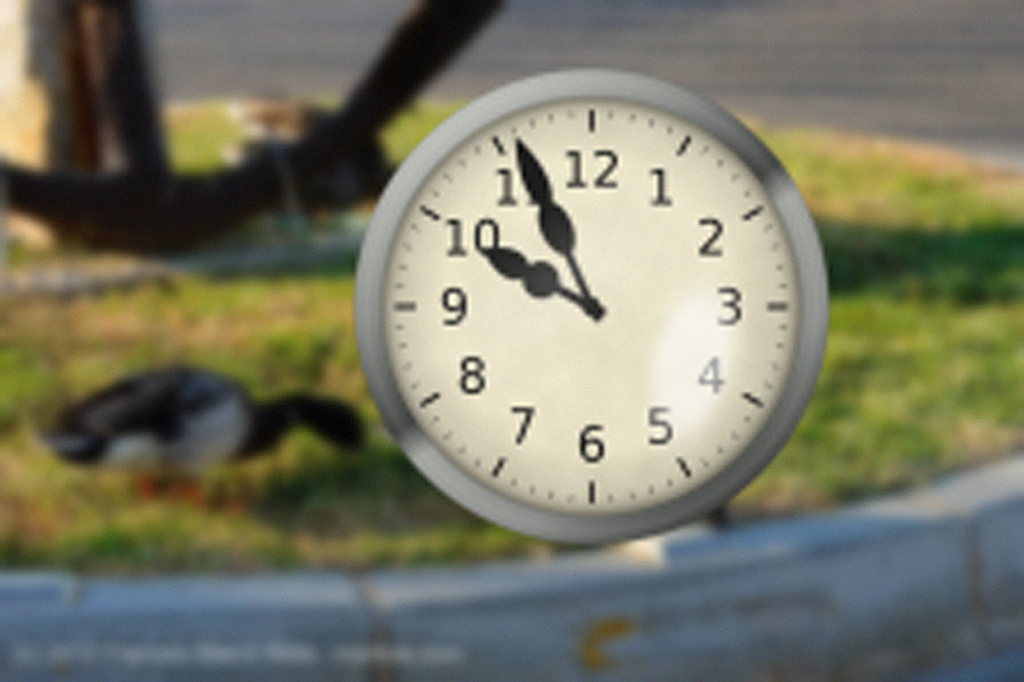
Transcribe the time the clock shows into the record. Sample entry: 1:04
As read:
9:56
